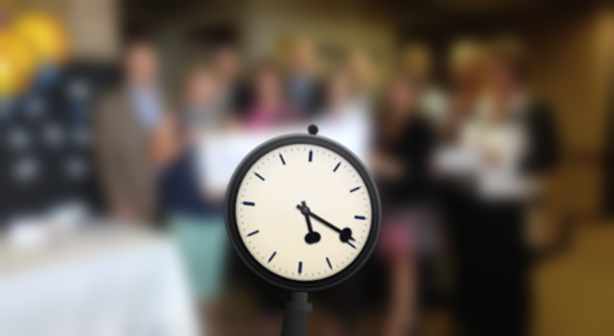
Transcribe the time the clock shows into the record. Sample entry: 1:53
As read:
5:19
